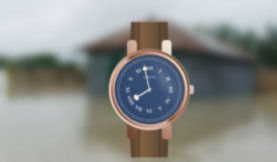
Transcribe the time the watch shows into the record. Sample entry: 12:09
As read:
7:58
